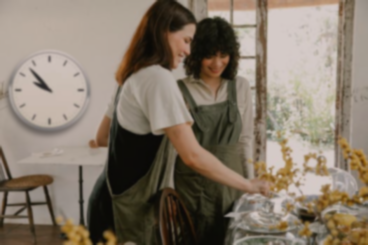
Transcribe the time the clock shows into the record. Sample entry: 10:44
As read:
9:53
